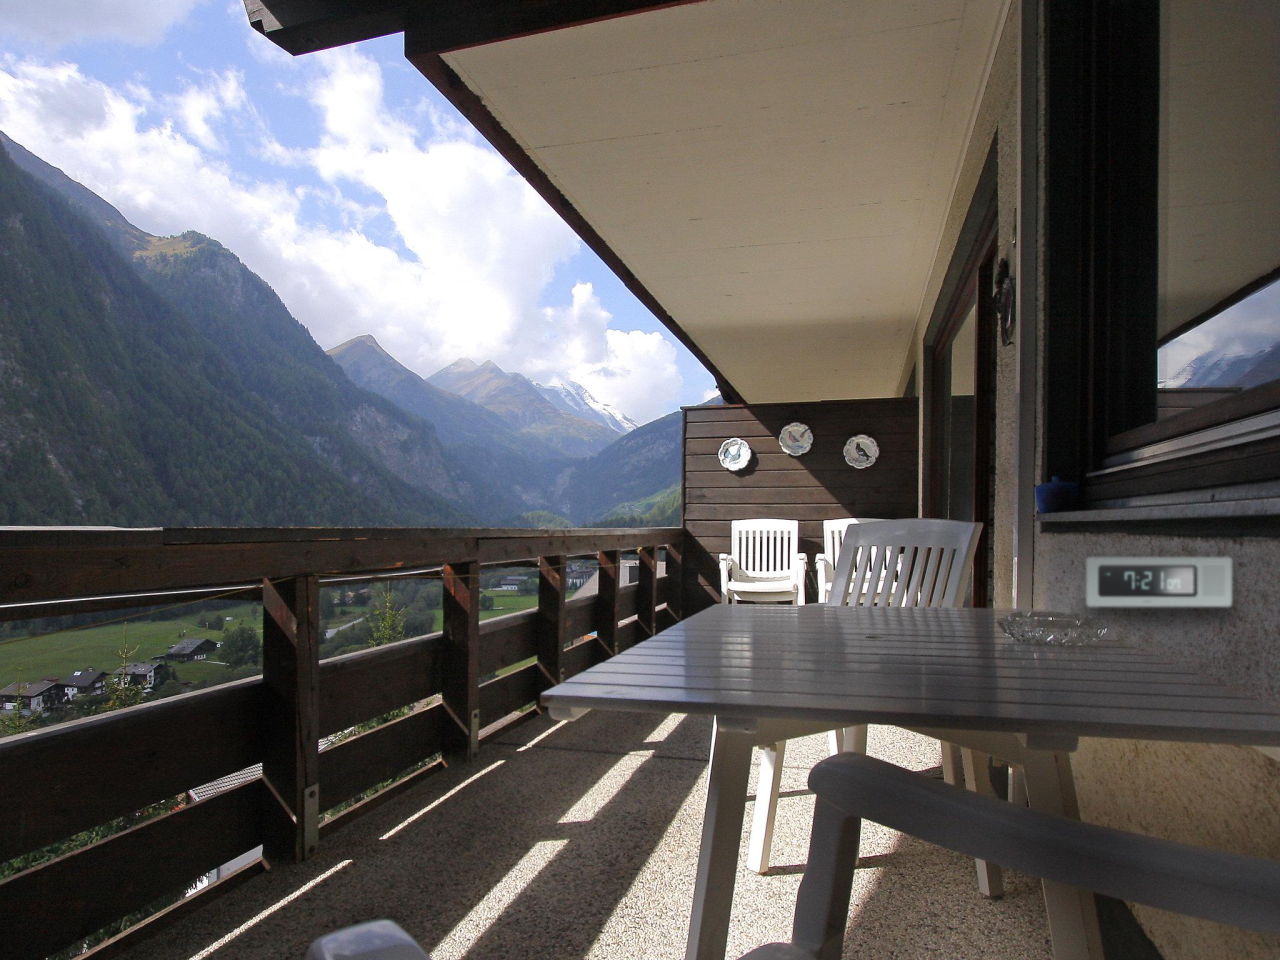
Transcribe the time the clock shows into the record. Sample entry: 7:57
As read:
7:21
